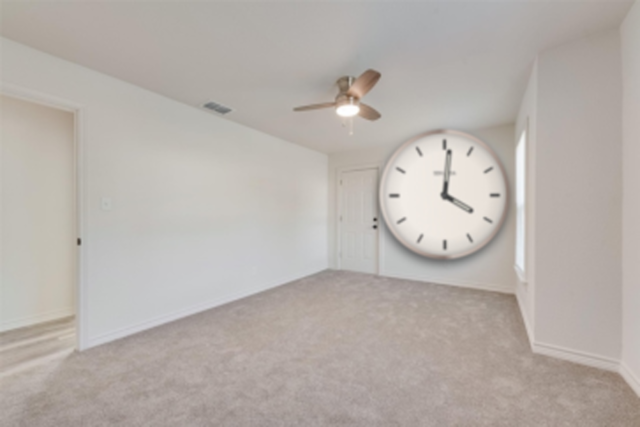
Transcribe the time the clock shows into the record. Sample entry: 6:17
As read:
4:01
